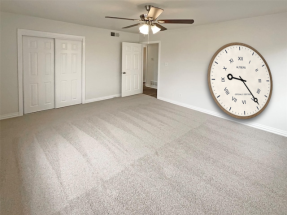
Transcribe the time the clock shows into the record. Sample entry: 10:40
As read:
9:24
